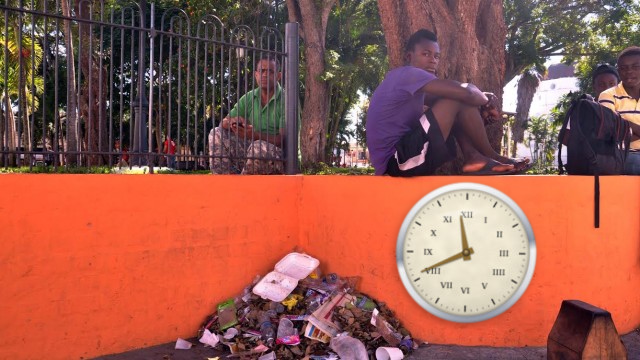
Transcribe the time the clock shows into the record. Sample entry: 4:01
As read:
11:41
